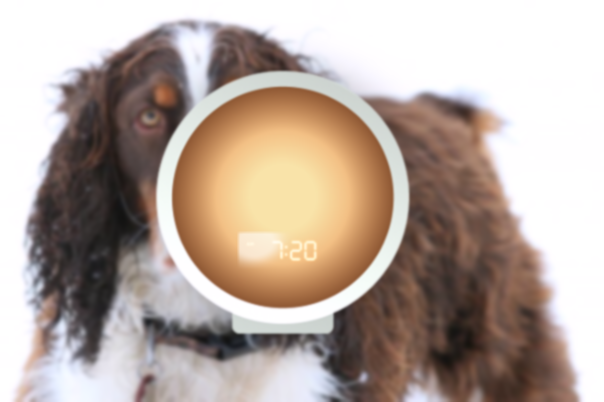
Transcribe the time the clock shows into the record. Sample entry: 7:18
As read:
7:20
